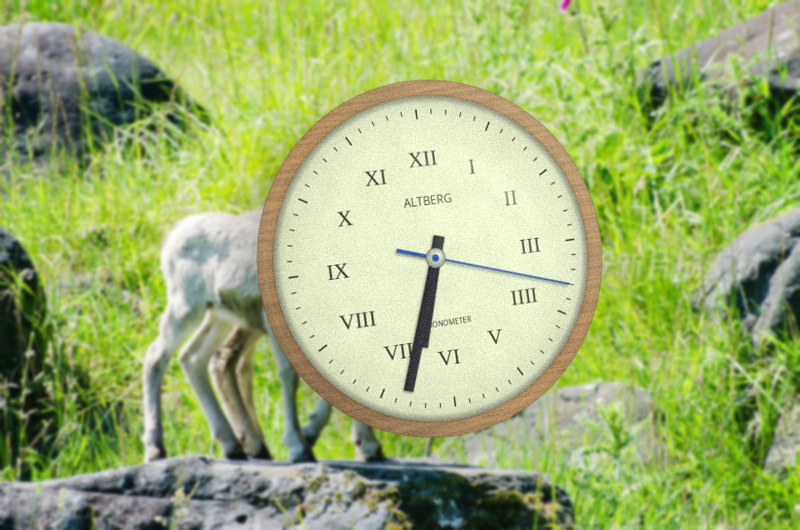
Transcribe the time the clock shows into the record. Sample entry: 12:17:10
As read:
6:33:18
